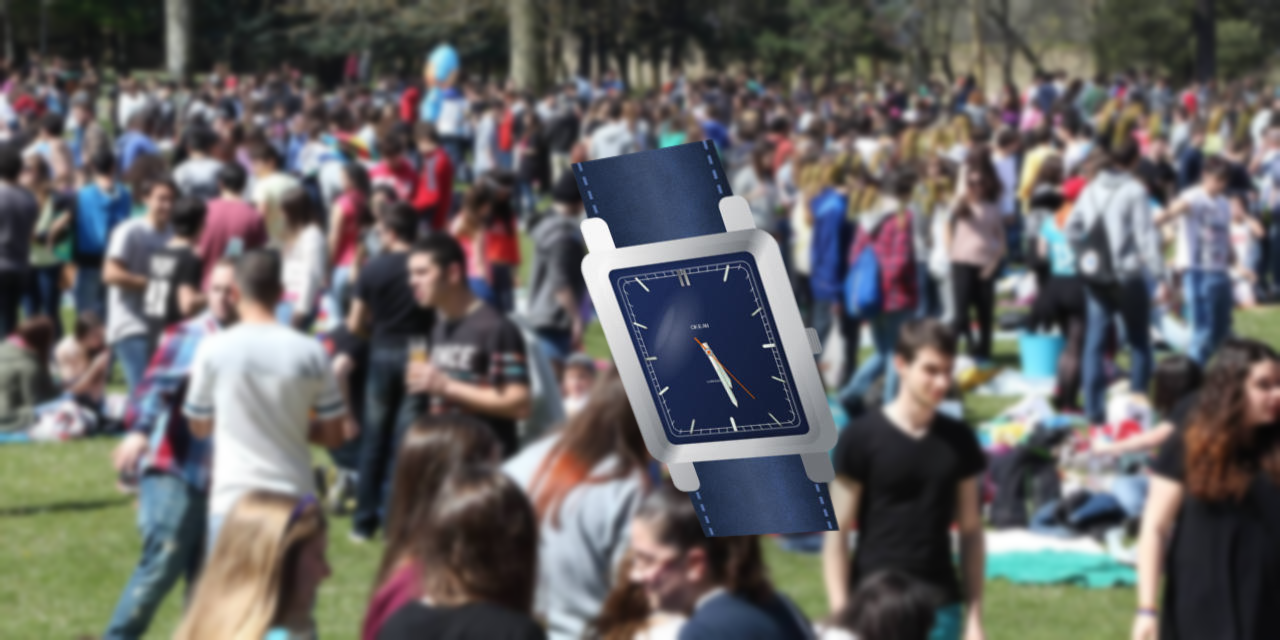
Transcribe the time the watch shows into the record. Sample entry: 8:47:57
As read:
5:28:25
